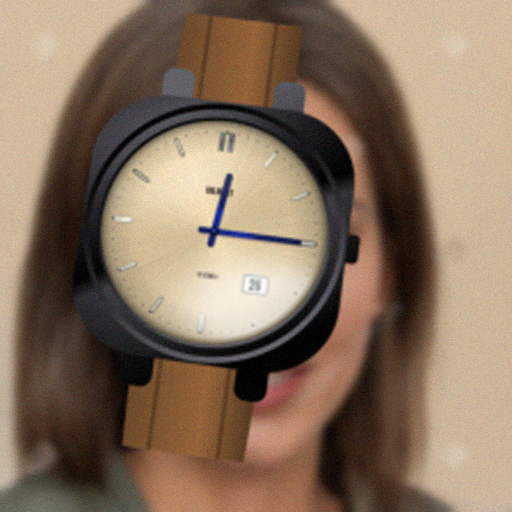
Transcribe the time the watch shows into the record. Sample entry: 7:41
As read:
12:15
